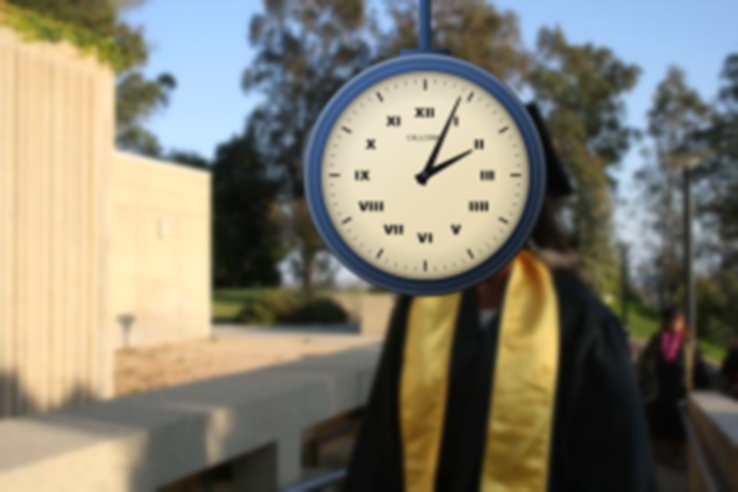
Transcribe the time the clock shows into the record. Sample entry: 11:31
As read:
2:04
